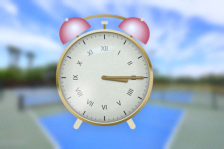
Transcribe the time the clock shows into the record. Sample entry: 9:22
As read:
3:15
